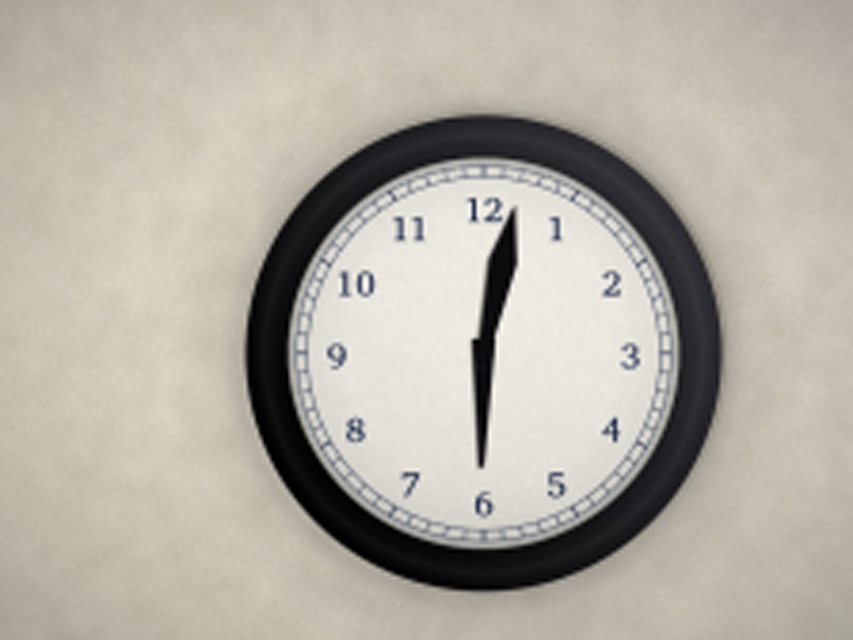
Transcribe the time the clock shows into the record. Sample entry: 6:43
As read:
6:02
